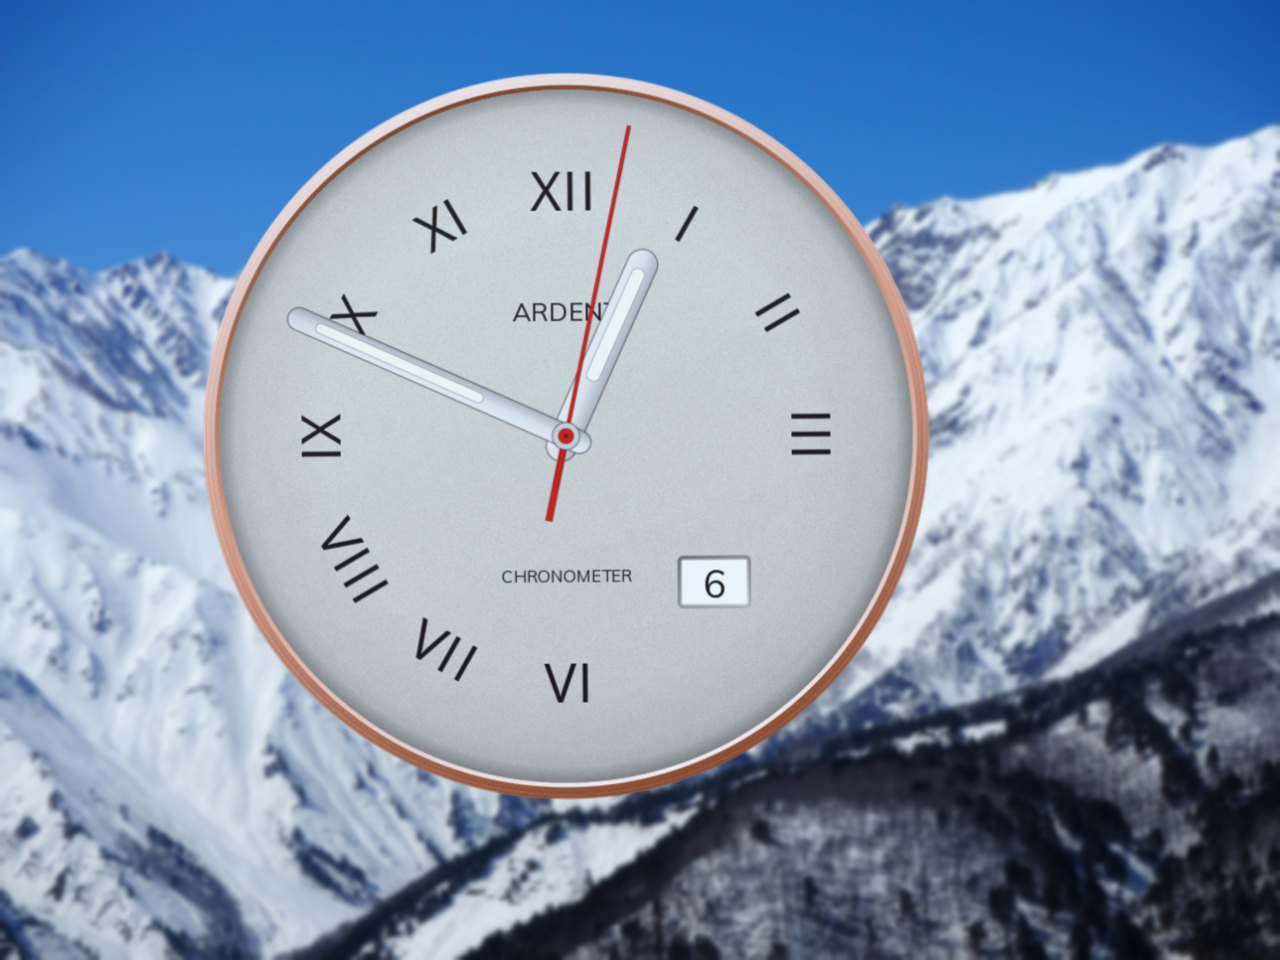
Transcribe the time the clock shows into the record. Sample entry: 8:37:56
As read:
12:49:02
